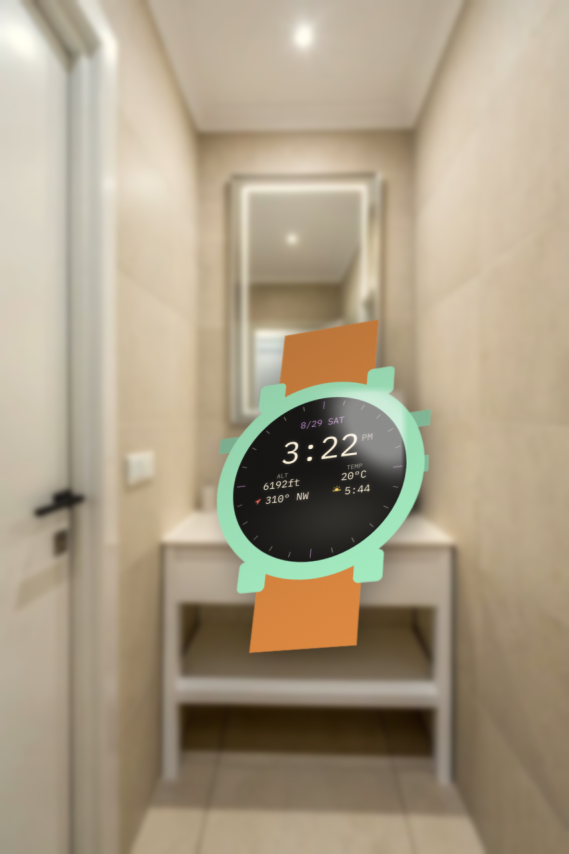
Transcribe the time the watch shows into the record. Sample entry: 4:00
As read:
3:22
